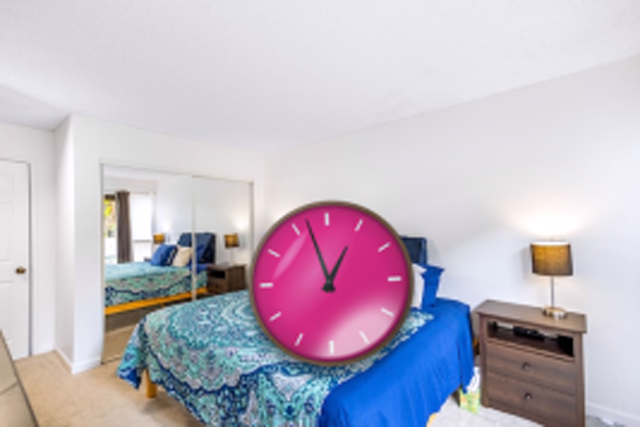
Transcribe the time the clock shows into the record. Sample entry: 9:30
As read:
12:57
